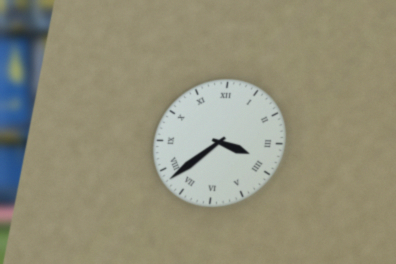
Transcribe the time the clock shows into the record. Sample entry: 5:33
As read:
3:38
